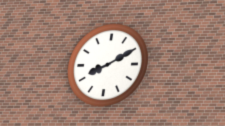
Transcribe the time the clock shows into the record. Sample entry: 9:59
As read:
8:10
